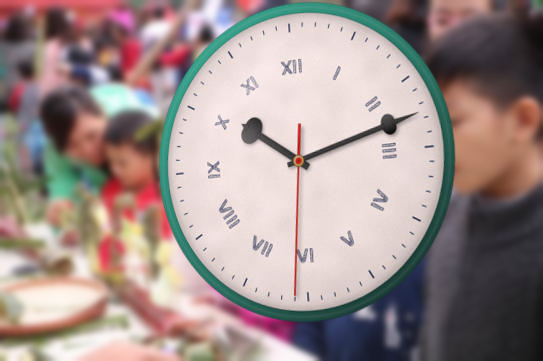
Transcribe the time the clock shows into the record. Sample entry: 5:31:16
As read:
10:12:31
